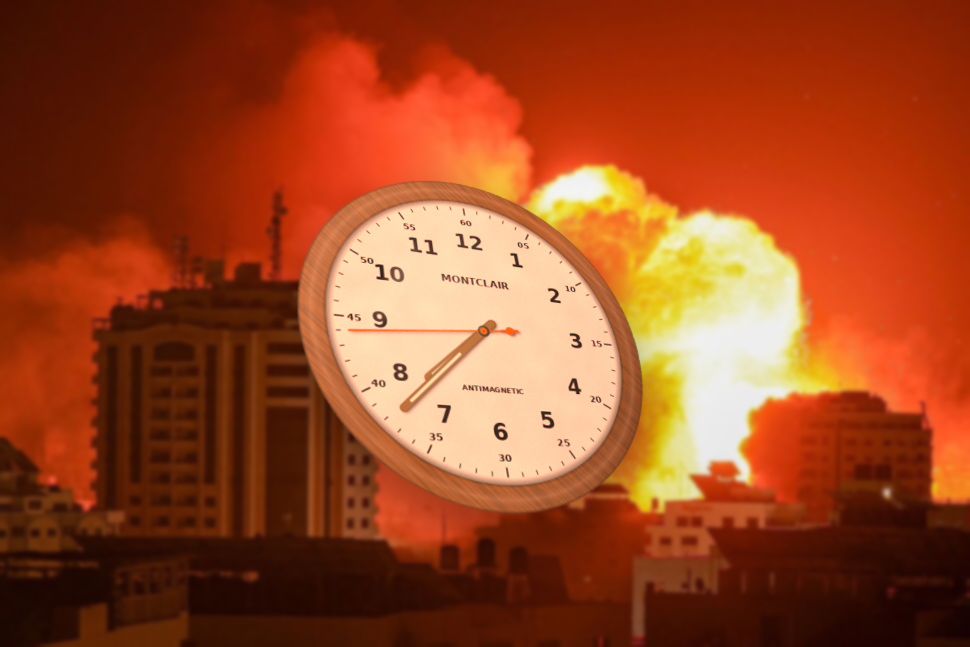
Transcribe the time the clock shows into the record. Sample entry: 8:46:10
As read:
7:37:44
